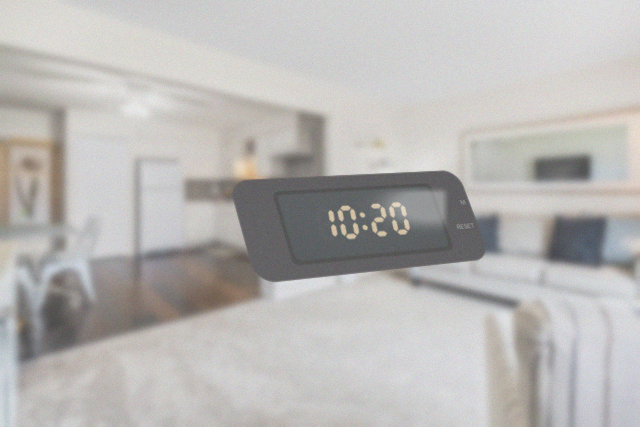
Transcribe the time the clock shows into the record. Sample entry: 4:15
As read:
10:20
